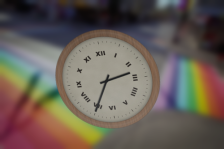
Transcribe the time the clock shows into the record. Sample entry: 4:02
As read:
2:35
